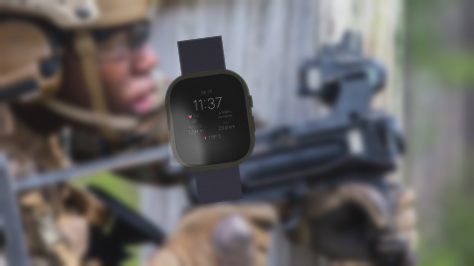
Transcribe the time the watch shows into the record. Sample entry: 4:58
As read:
11:37
